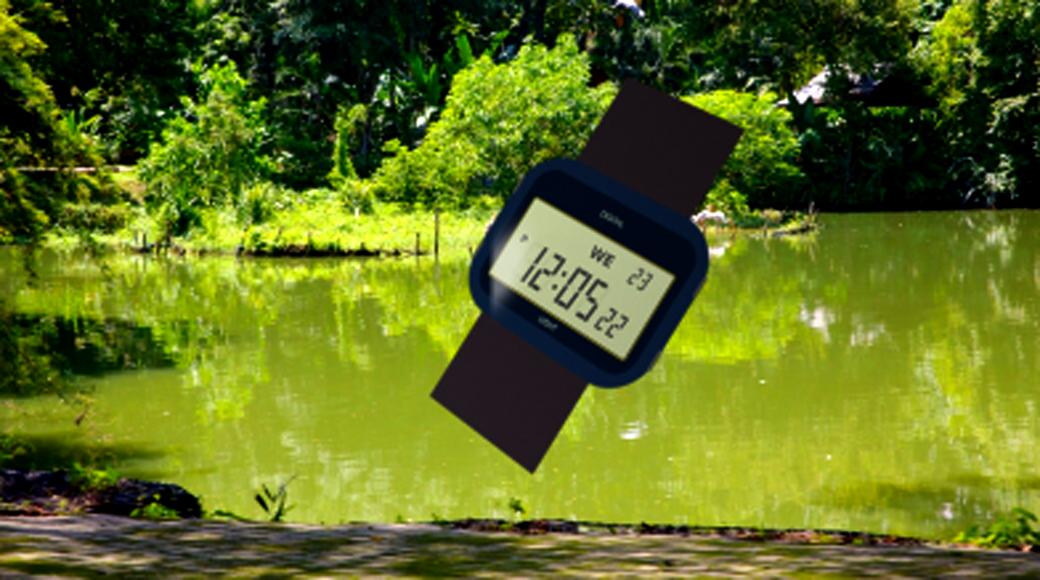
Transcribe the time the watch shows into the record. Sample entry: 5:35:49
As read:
12:05:22
